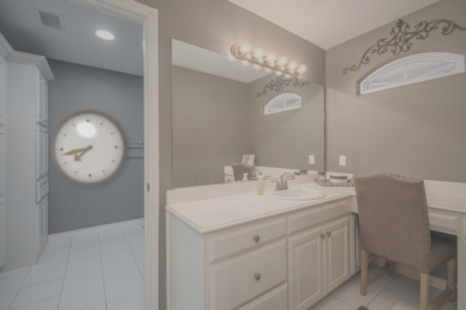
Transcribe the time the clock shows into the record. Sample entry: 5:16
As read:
7:43
